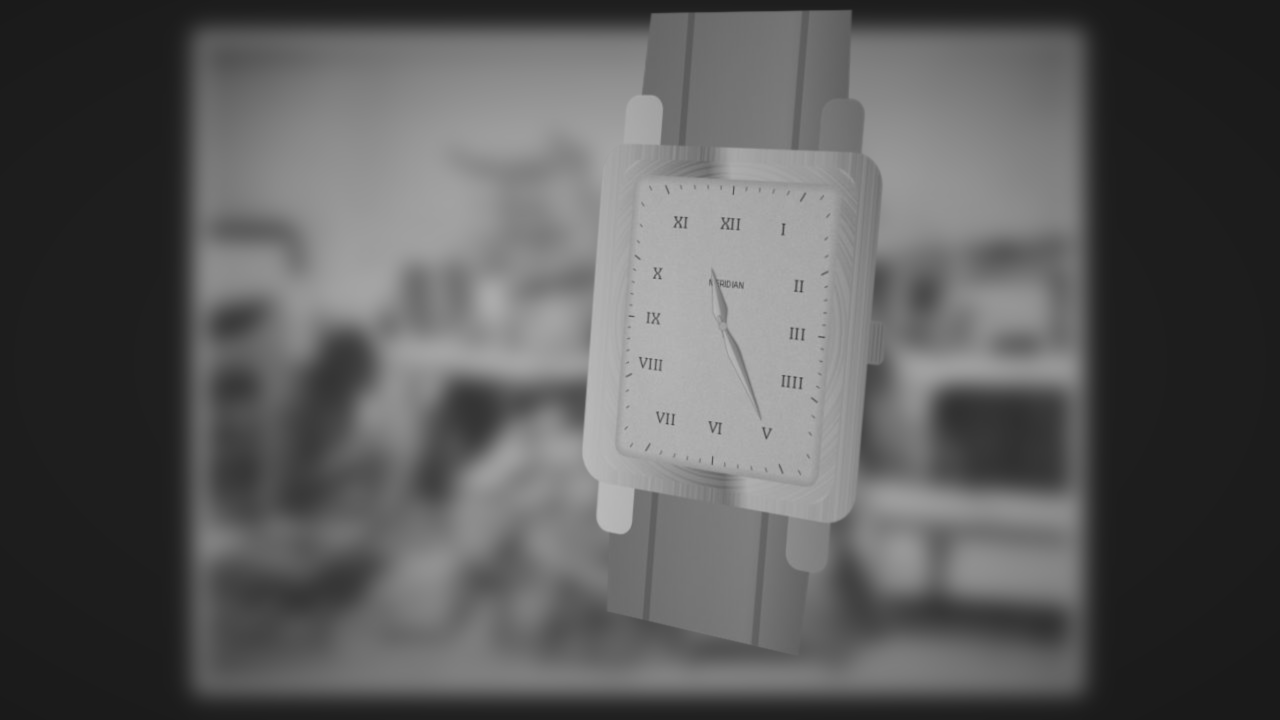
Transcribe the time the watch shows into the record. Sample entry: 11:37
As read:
11:25
